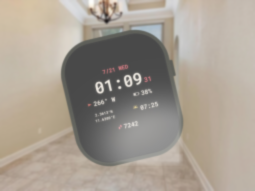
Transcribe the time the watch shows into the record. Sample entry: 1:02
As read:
1:09
